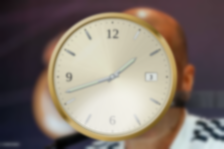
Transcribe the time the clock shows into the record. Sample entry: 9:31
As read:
1:42
